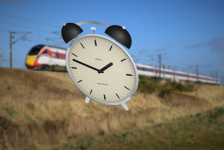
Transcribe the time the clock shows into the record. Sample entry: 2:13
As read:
1:48
